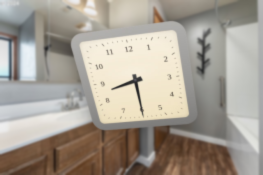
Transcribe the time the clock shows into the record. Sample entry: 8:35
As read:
8:30
